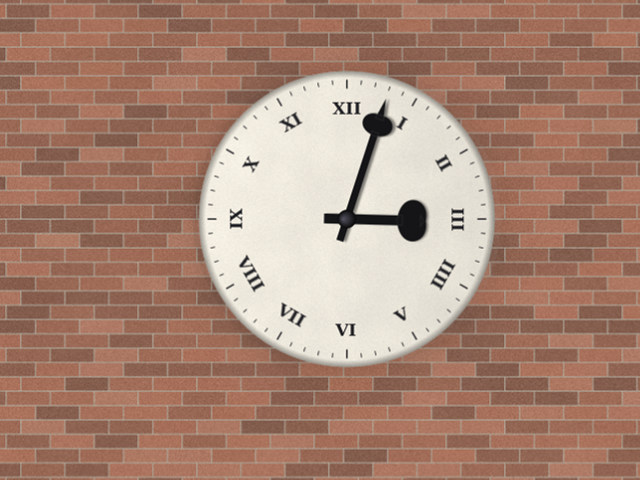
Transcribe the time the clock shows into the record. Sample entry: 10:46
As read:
3:03
